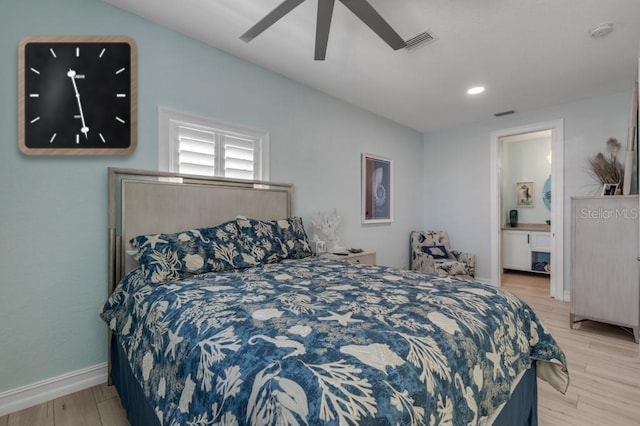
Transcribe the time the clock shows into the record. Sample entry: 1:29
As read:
11:28
